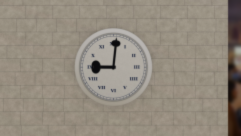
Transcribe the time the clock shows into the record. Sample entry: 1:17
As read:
9:01
